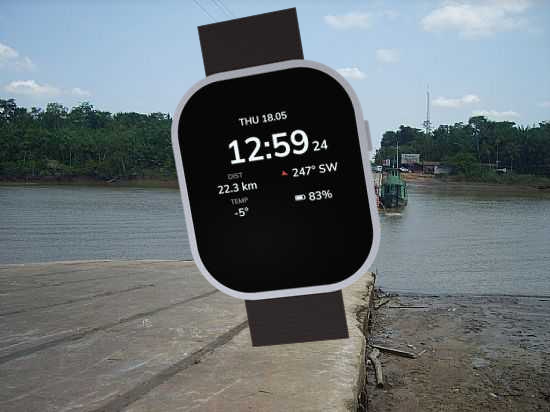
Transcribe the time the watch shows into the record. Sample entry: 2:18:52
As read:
12:59:24
